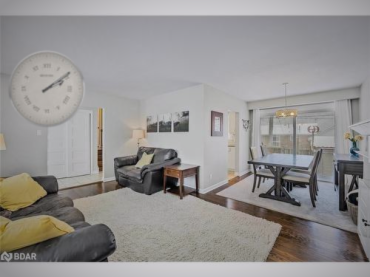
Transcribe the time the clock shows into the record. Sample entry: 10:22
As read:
2:09
